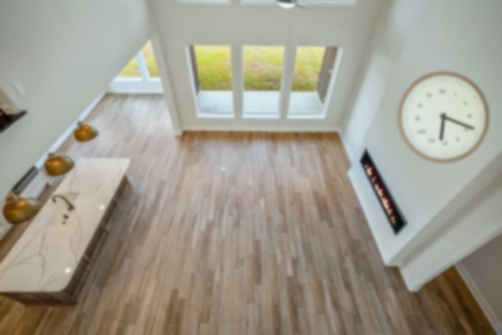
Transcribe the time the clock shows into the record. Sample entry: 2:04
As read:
6:19
